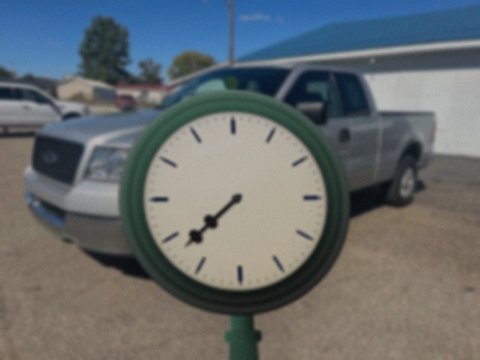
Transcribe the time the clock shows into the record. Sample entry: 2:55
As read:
7:38
